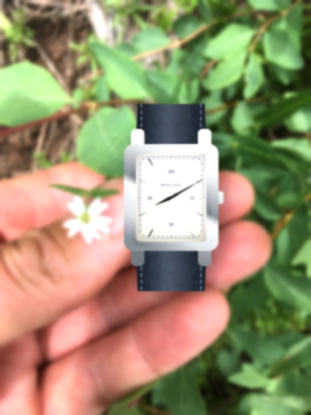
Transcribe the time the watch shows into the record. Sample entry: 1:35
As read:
8:10
